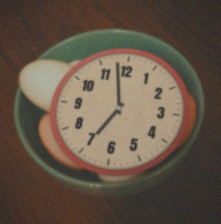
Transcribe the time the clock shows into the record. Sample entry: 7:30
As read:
6:58
